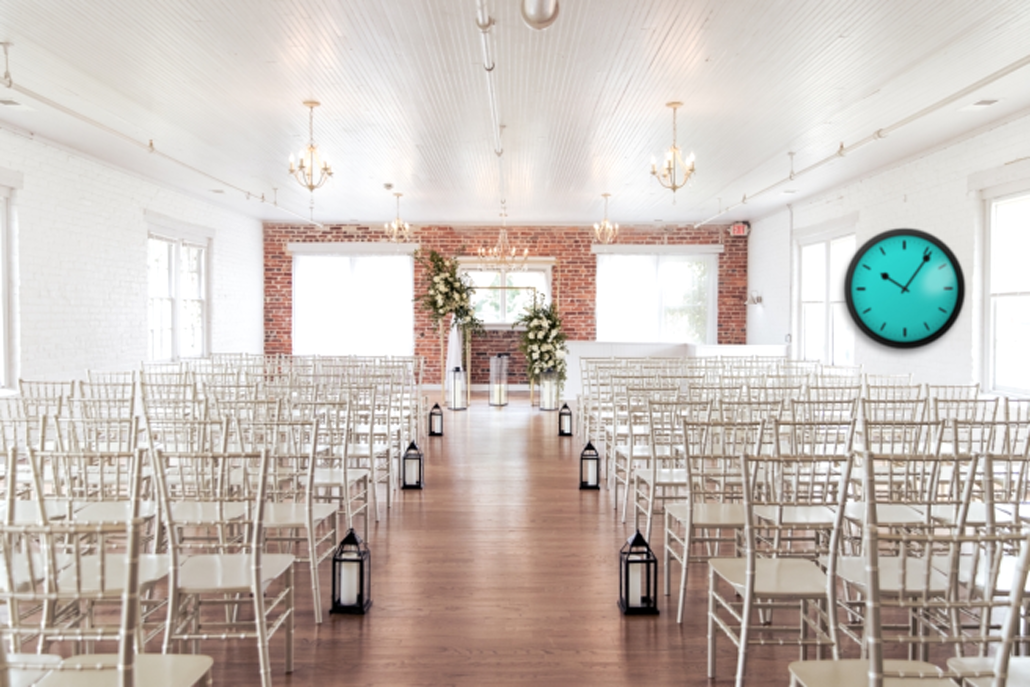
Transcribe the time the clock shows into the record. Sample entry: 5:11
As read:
10:06
